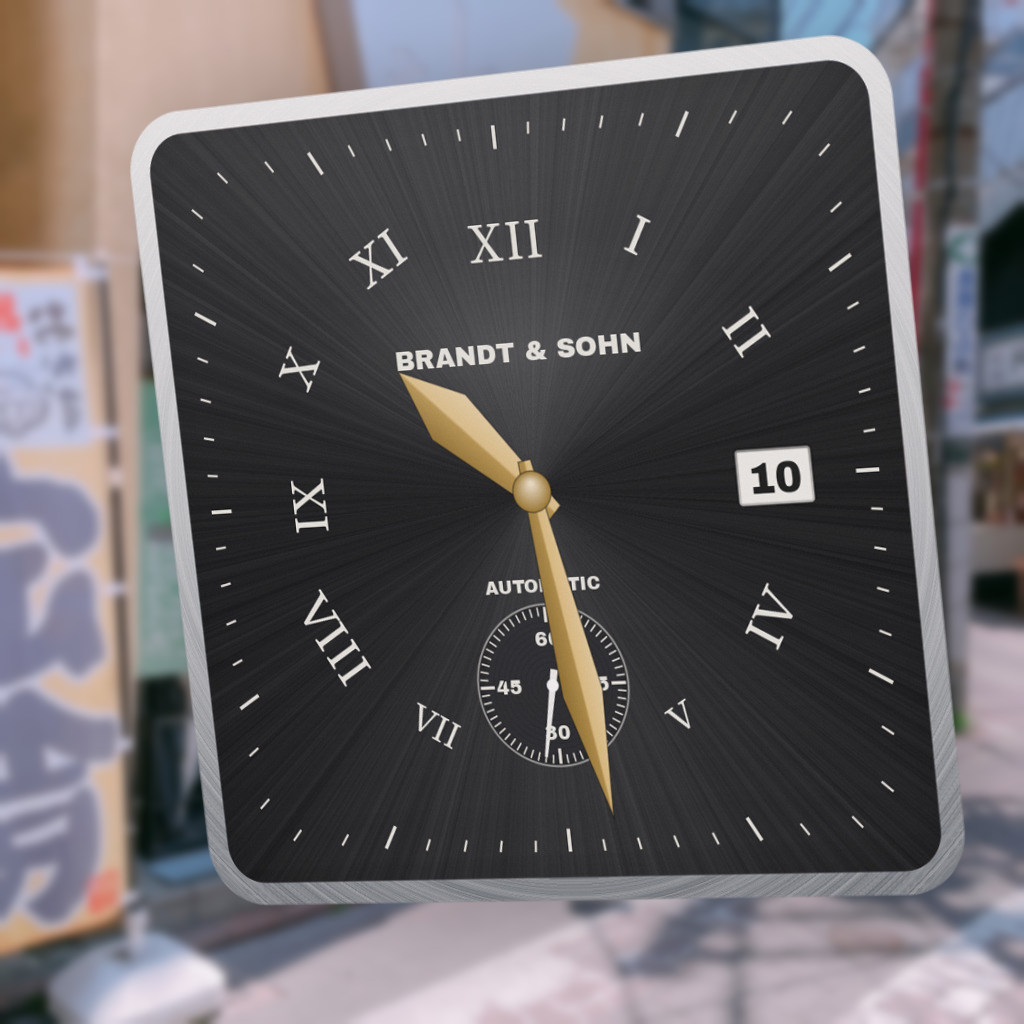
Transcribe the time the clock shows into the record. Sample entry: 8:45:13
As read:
10:28:32
